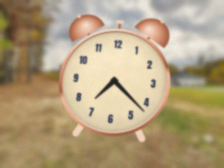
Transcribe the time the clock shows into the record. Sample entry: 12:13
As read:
7:22
